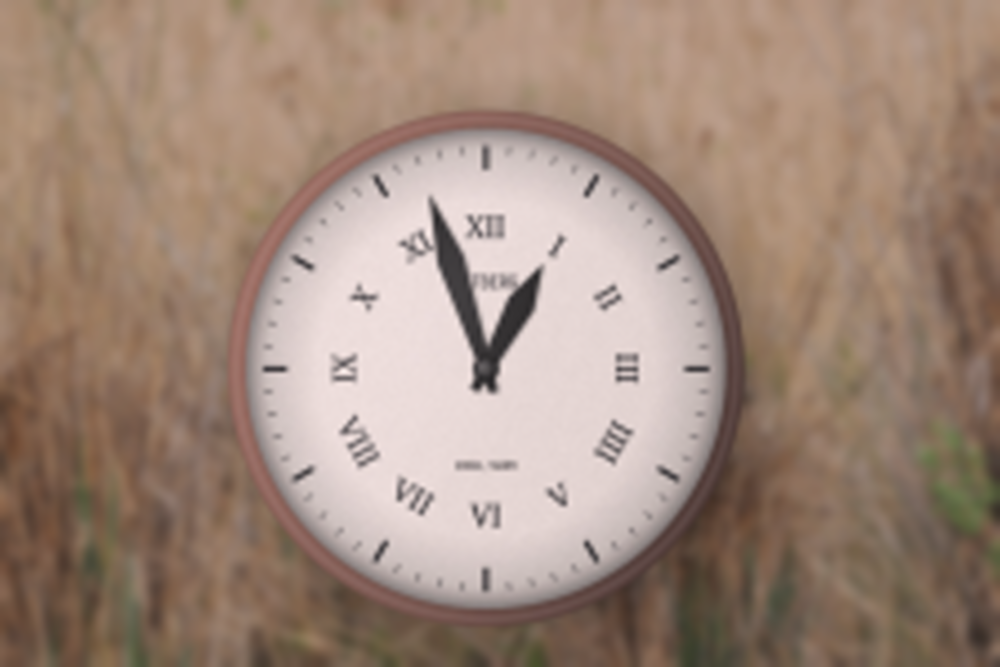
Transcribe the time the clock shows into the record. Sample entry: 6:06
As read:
12:57
